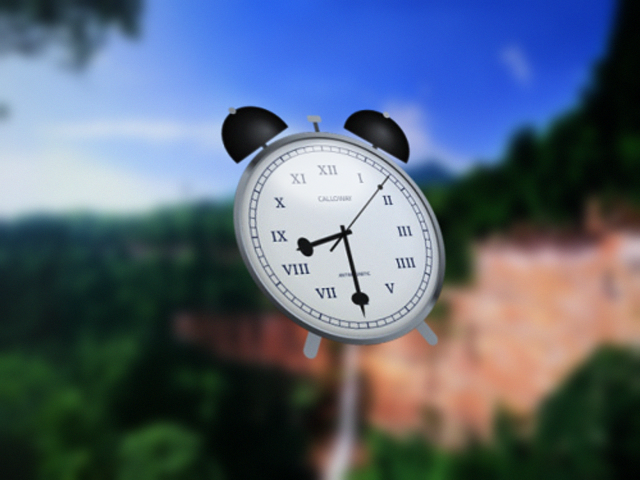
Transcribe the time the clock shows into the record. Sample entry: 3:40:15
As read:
8:30:08
